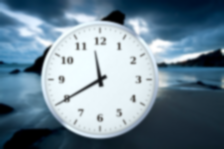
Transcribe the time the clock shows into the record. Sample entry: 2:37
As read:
11:40
